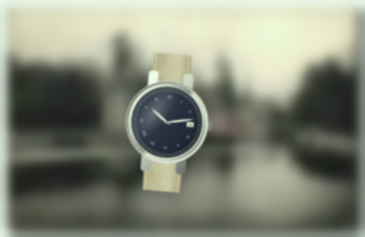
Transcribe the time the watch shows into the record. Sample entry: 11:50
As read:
10:13
